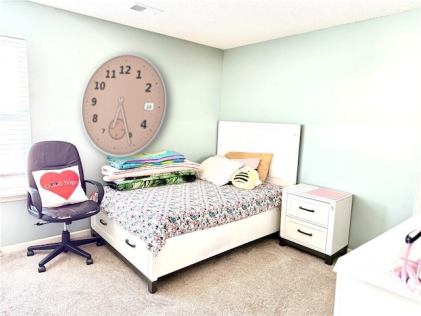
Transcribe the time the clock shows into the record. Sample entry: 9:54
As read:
6:26
